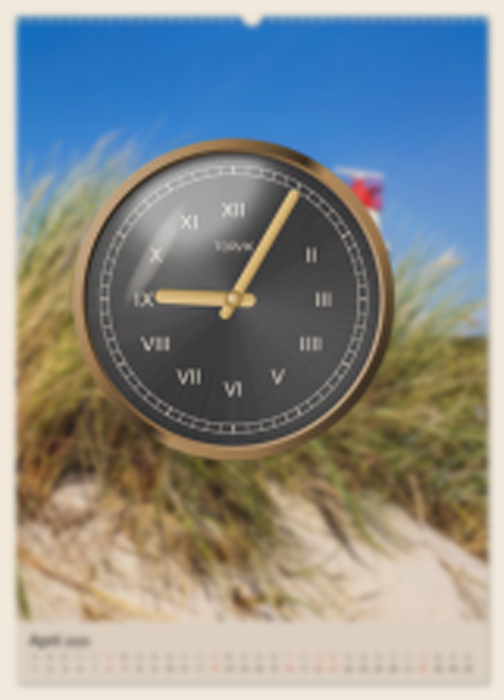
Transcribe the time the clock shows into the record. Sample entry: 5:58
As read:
9:05
